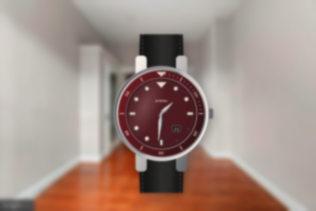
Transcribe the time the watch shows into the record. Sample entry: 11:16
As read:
1:31
